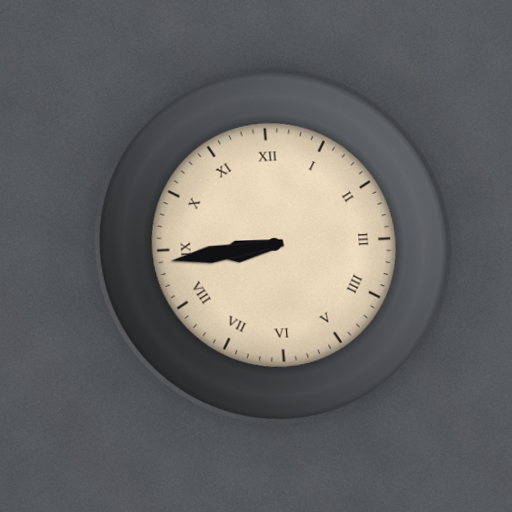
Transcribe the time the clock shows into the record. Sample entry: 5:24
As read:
8:44
